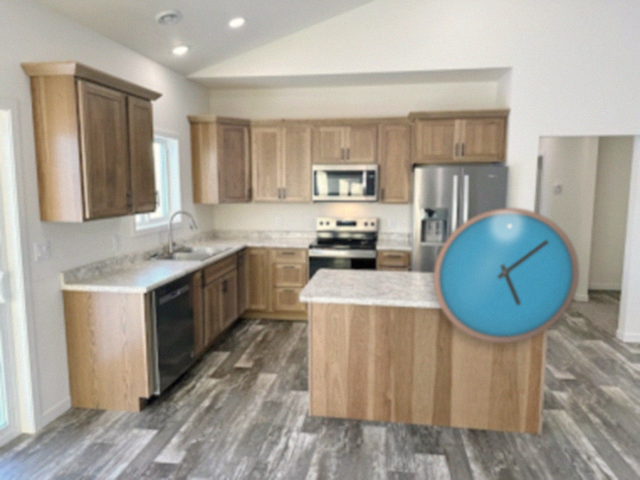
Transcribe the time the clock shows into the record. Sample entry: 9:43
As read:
5:08
